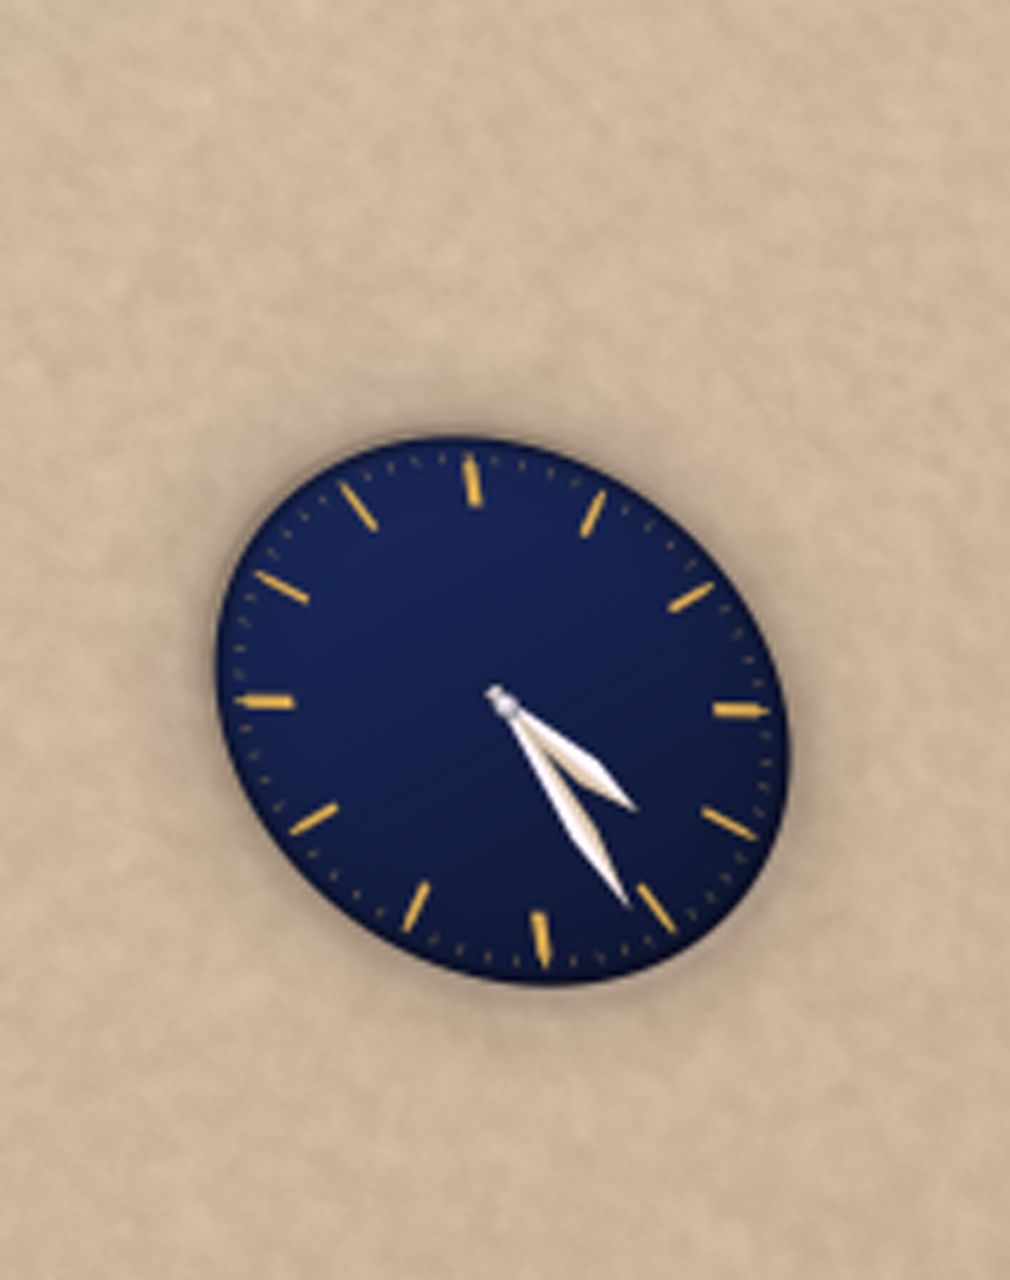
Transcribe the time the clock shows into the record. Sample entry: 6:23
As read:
4:26
